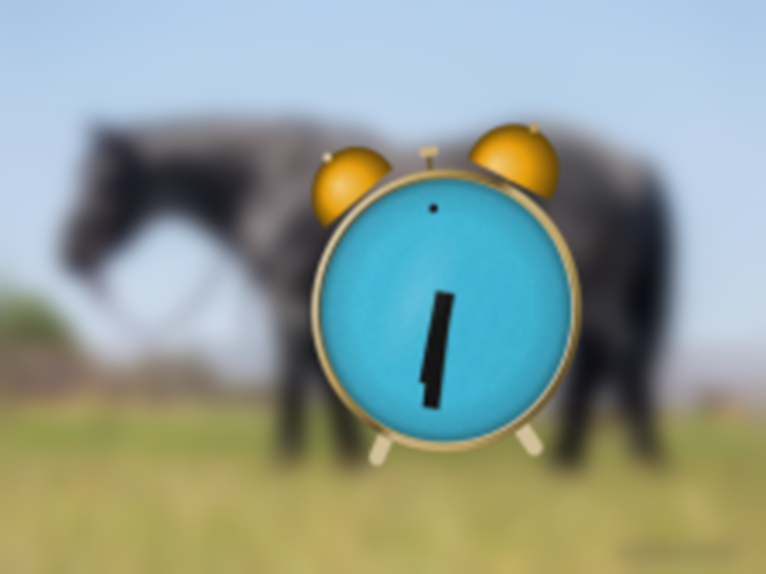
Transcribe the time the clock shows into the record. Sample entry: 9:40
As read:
6:32
